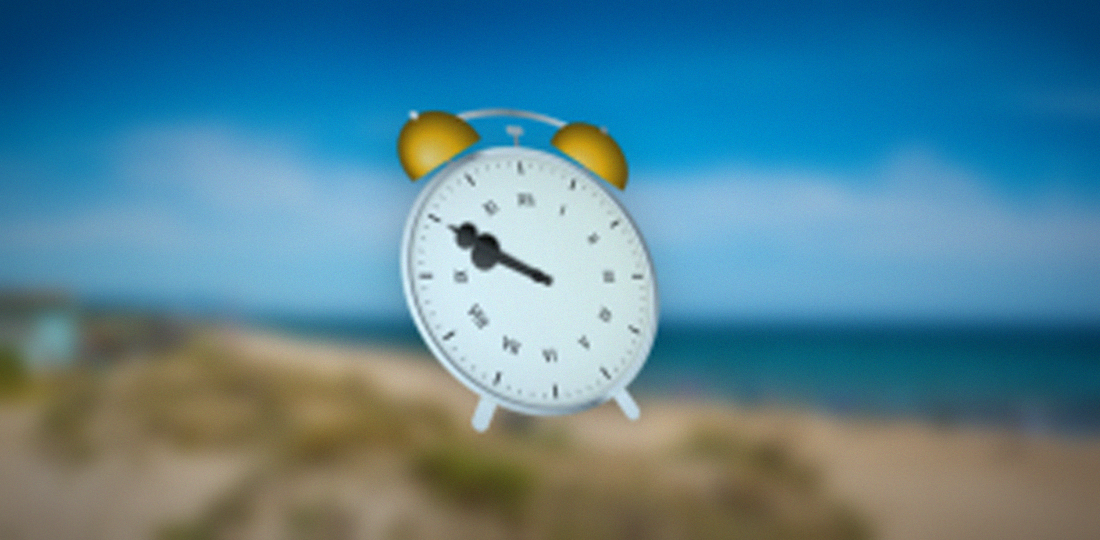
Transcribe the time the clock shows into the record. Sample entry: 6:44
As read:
9:50
